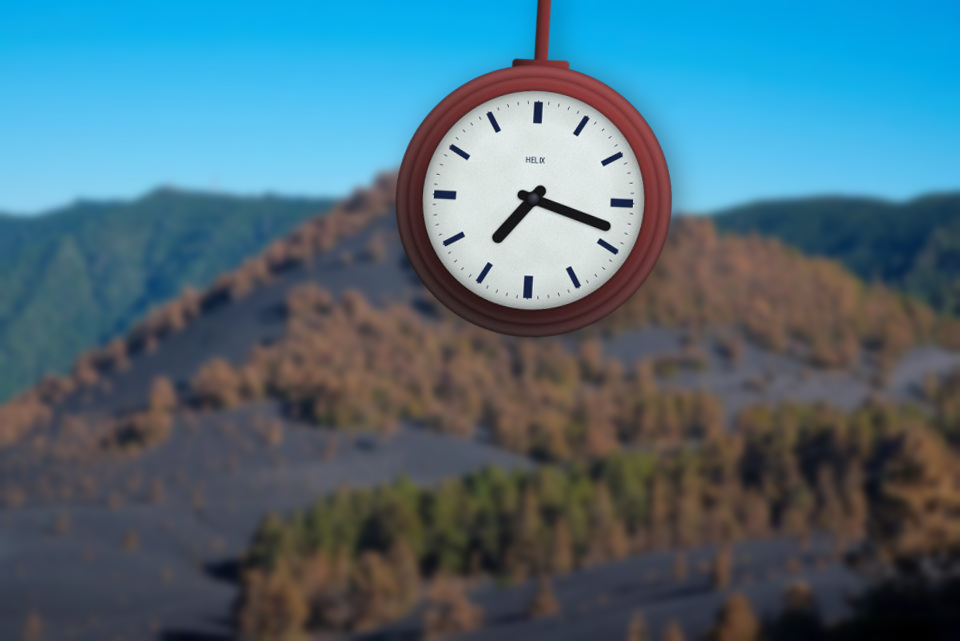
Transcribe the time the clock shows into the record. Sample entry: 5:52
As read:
7:18
